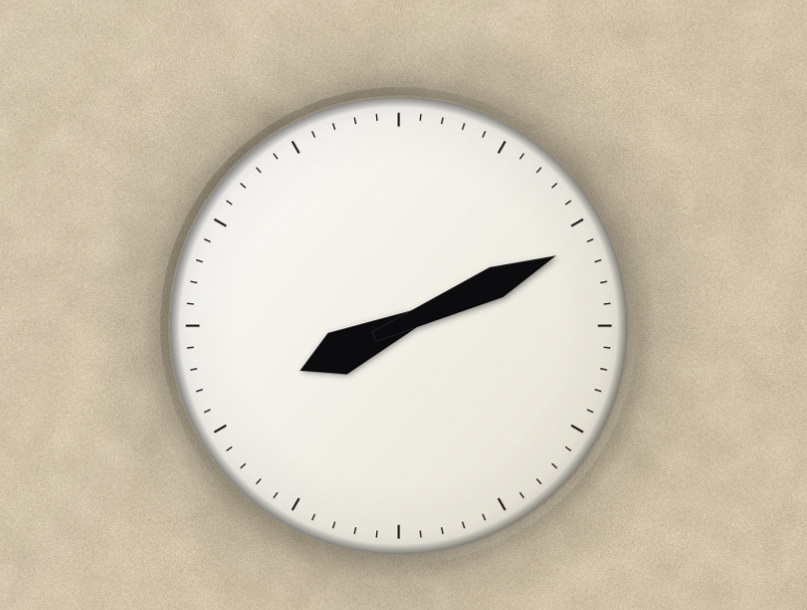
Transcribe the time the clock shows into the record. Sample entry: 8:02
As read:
8:11
